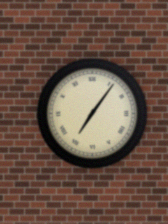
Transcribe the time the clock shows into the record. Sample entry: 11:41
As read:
7:06
